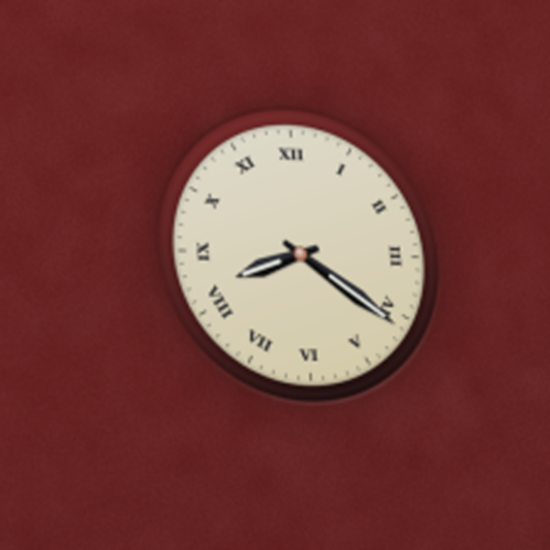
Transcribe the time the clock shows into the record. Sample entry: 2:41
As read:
8:21
